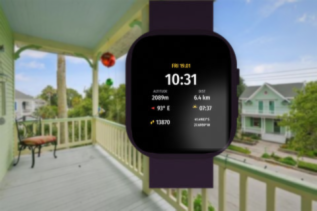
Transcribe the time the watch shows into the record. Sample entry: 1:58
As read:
10:31
